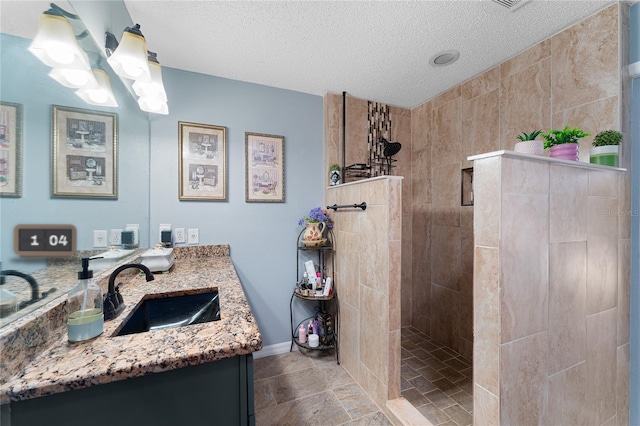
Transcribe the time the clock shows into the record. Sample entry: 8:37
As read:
1:04
